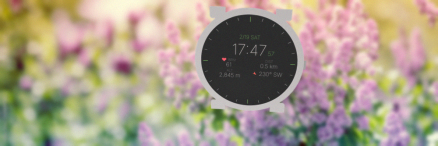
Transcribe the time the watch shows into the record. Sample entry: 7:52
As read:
17:47
